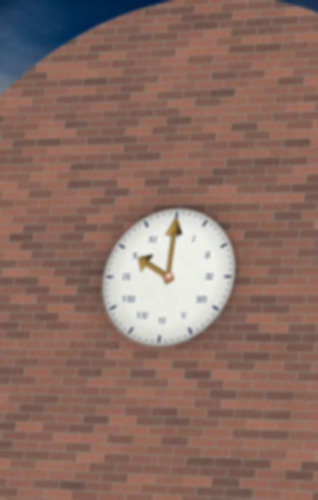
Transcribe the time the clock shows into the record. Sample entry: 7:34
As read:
10:00
